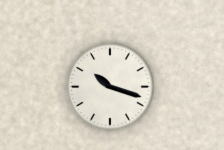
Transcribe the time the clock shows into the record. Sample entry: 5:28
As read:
10:18
